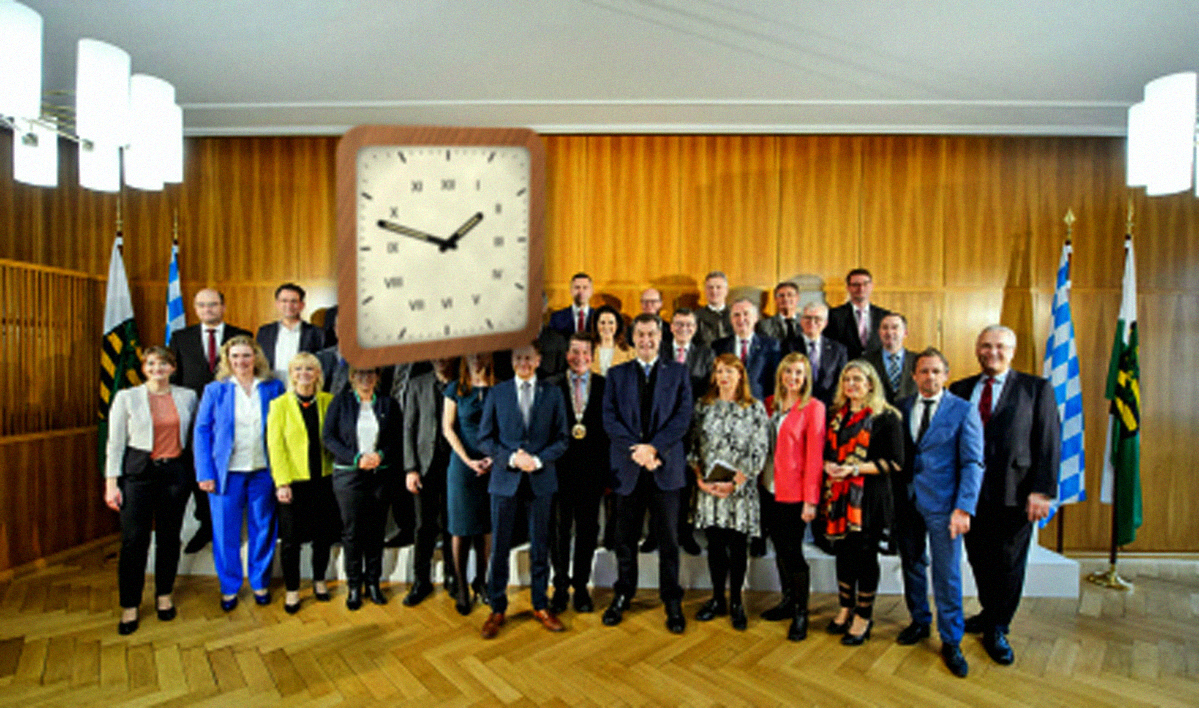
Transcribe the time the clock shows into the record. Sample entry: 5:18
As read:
1:48
